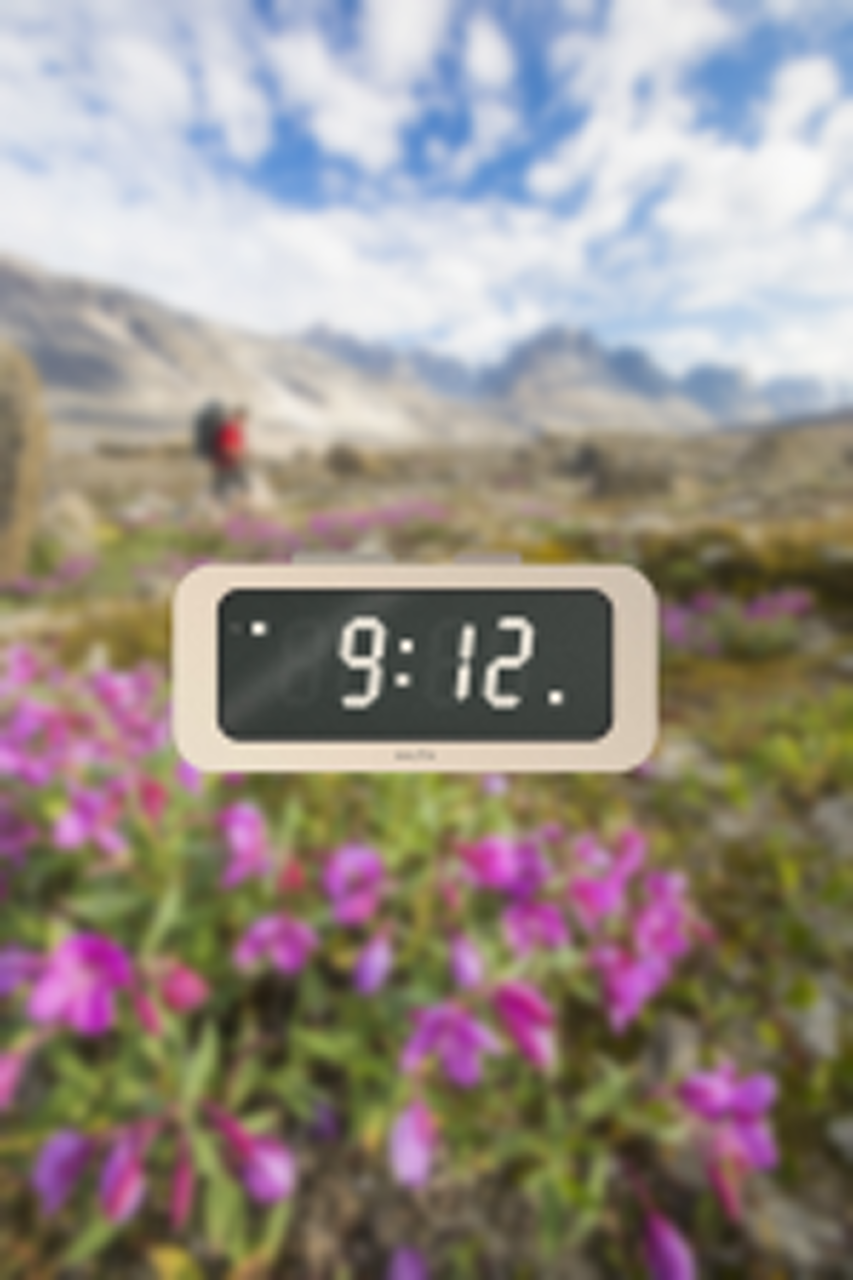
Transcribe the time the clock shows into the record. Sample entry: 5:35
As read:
9:12
